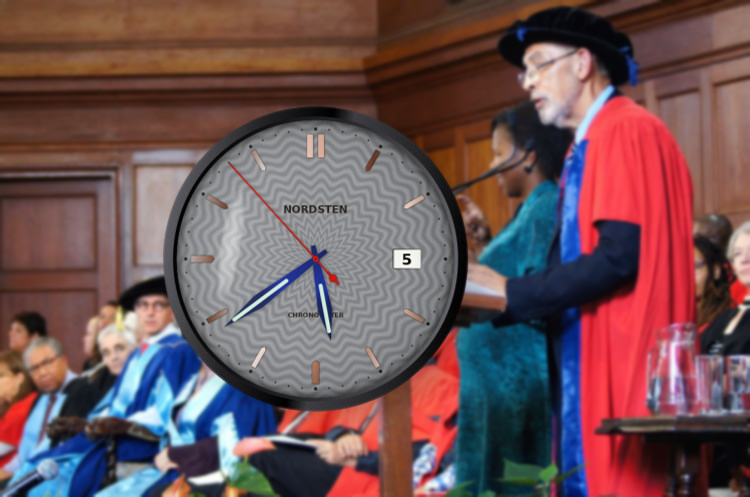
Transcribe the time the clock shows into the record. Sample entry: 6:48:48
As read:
5:38:53
